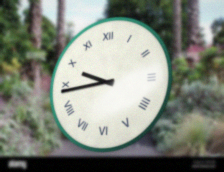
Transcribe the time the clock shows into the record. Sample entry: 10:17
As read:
9:44
